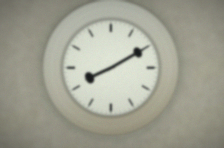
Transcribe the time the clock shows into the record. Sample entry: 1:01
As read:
8:10
